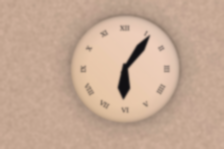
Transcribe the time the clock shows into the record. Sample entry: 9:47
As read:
6:06
